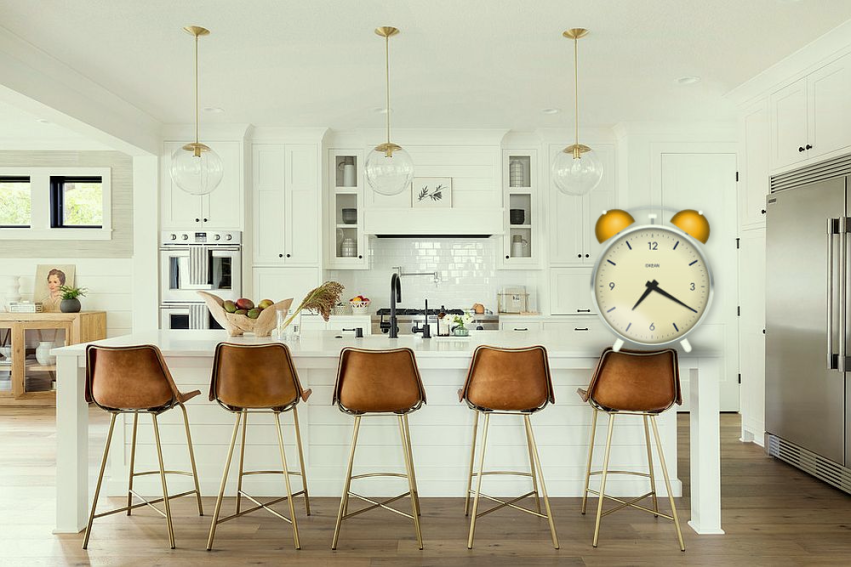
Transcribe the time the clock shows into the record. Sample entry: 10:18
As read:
7:20
